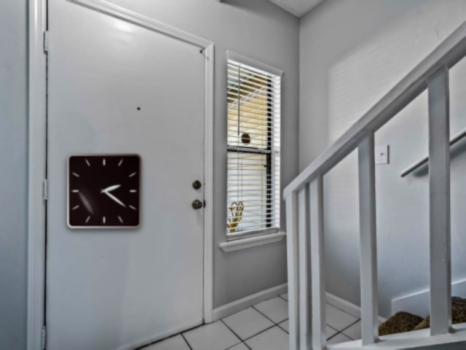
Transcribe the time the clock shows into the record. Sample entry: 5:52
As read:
2:21
